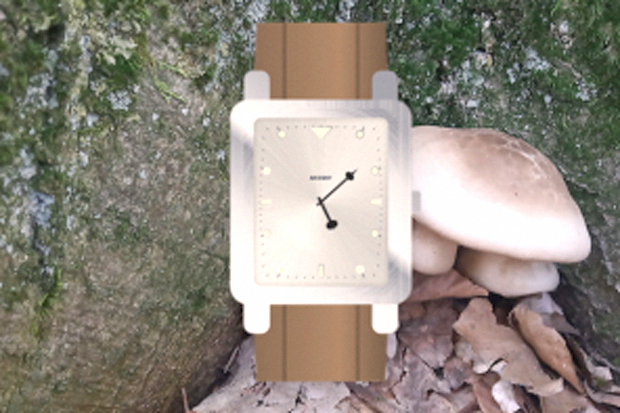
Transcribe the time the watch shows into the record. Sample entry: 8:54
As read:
5:08
